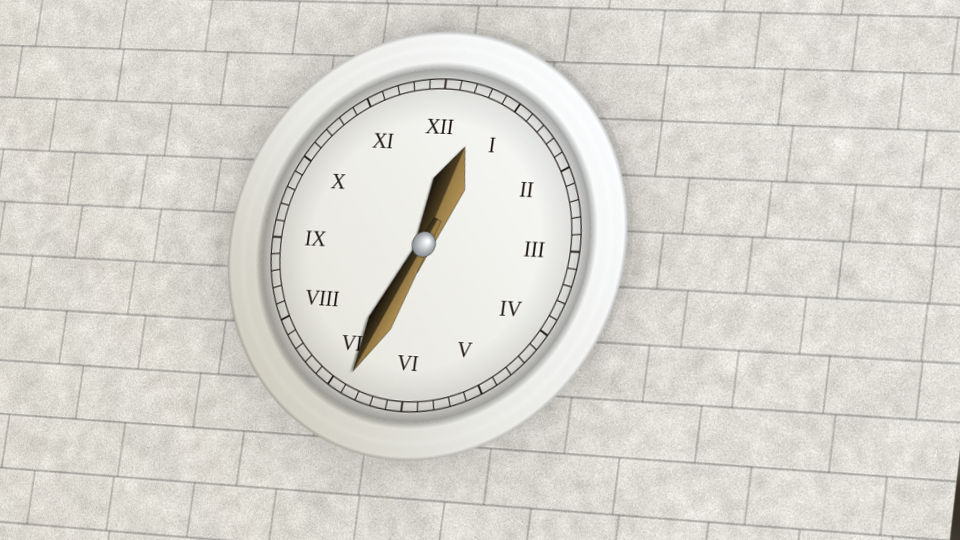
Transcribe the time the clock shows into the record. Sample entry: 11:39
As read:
12:34
